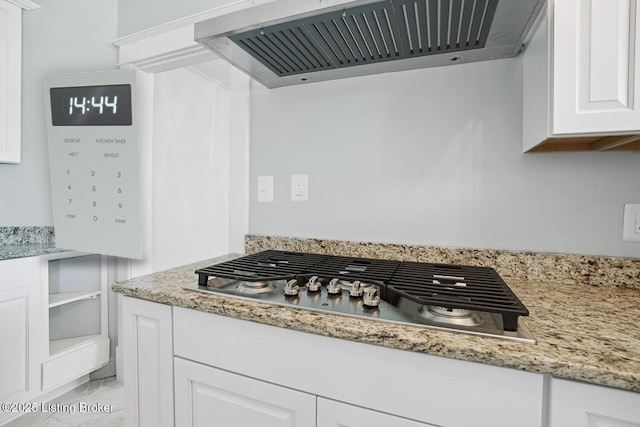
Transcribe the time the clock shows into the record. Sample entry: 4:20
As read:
14:44
